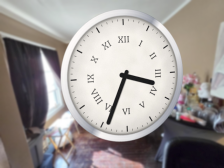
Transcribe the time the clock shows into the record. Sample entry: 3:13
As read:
3:34
